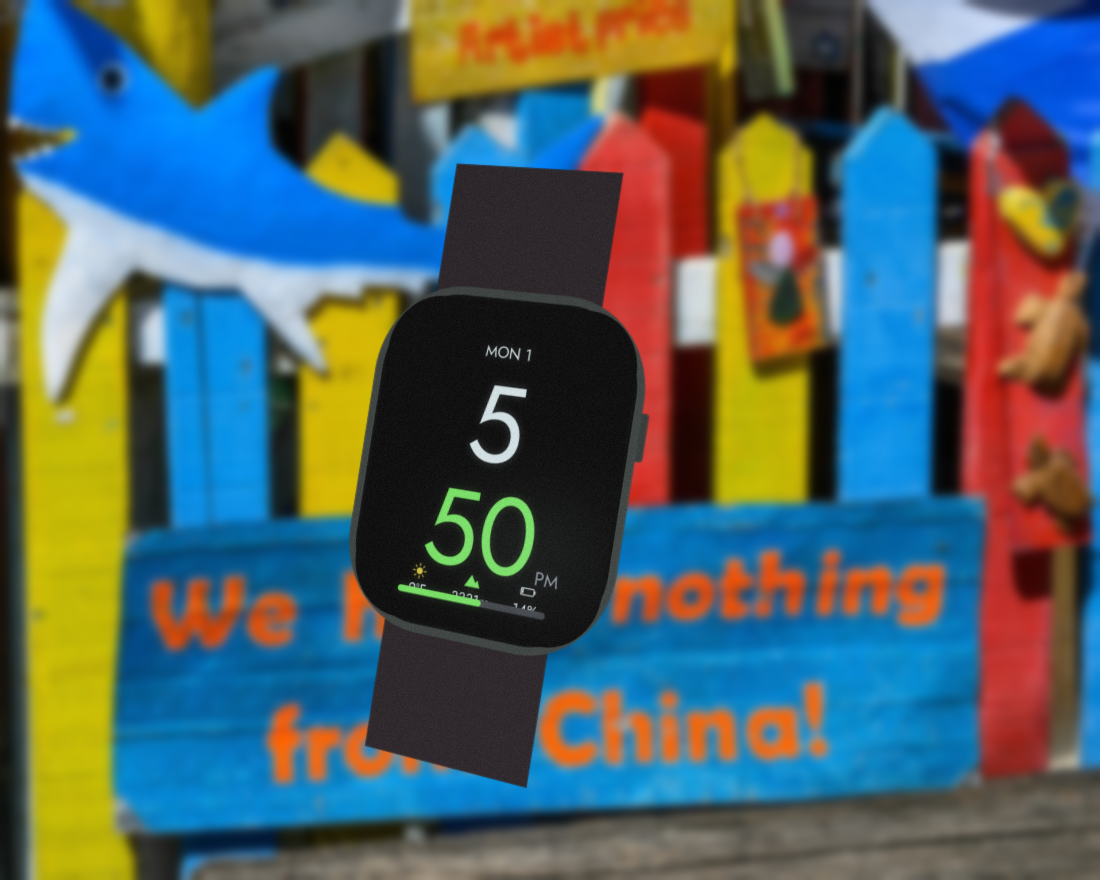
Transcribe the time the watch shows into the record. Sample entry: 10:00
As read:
5:50
